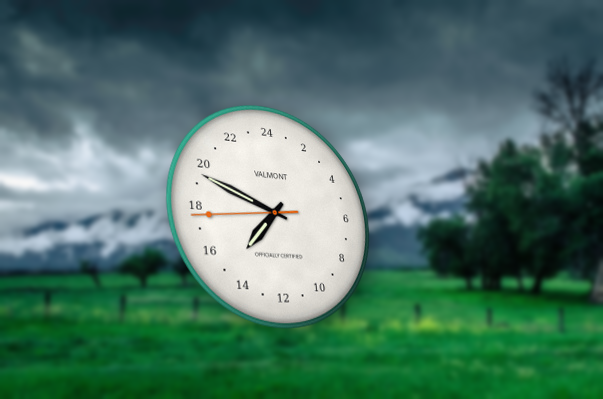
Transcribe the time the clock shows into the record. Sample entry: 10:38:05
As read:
14:48:44
